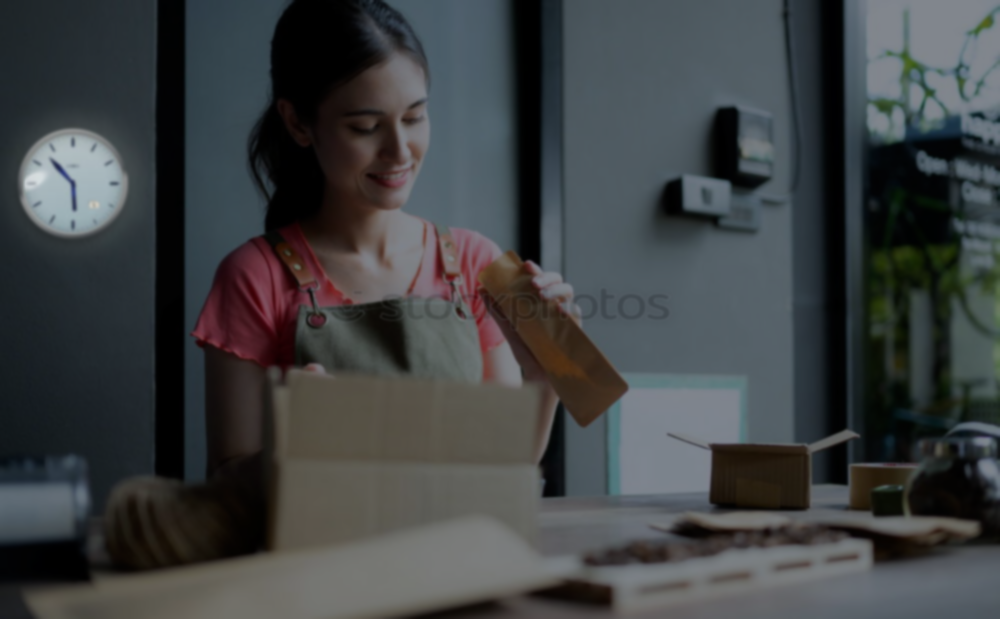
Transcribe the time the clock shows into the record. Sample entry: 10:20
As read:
5:53
